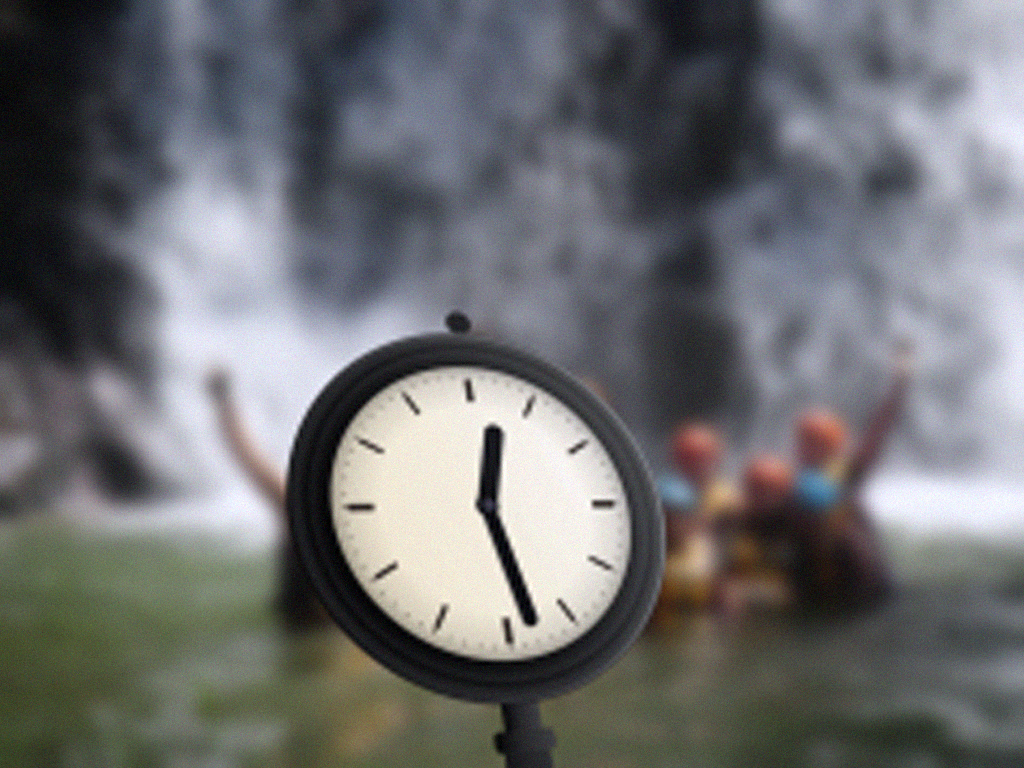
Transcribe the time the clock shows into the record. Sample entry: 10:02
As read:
12:28
